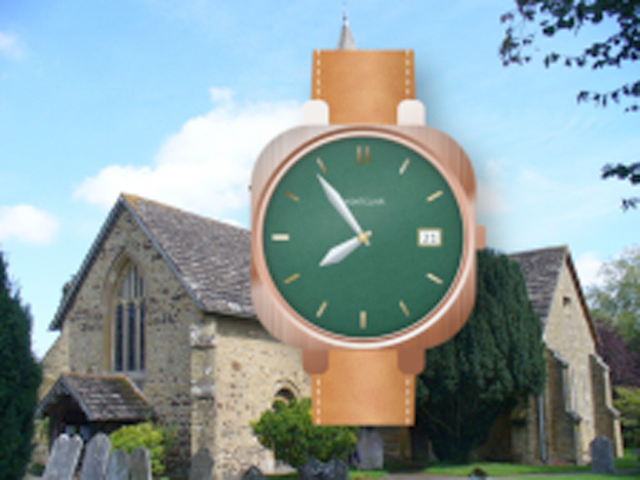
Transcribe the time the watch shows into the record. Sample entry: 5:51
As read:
7:54
